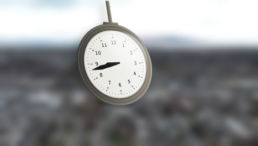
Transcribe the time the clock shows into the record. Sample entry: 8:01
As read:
8:43
